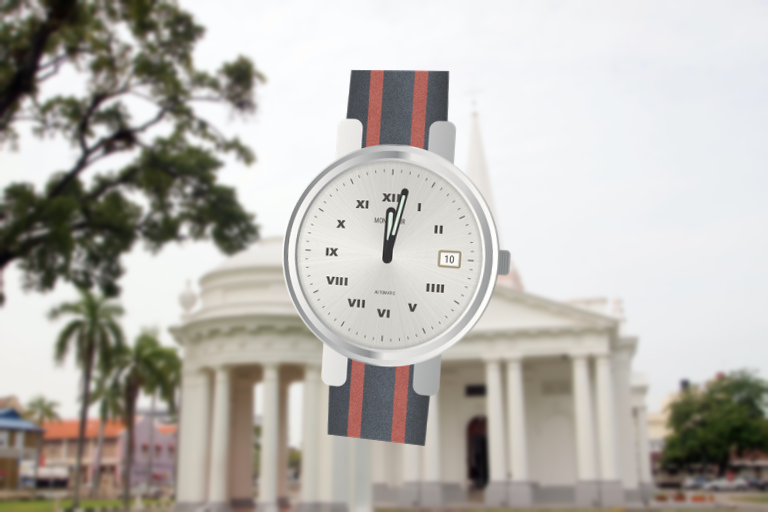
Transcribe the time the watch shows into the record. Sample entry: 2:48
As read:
12:02
